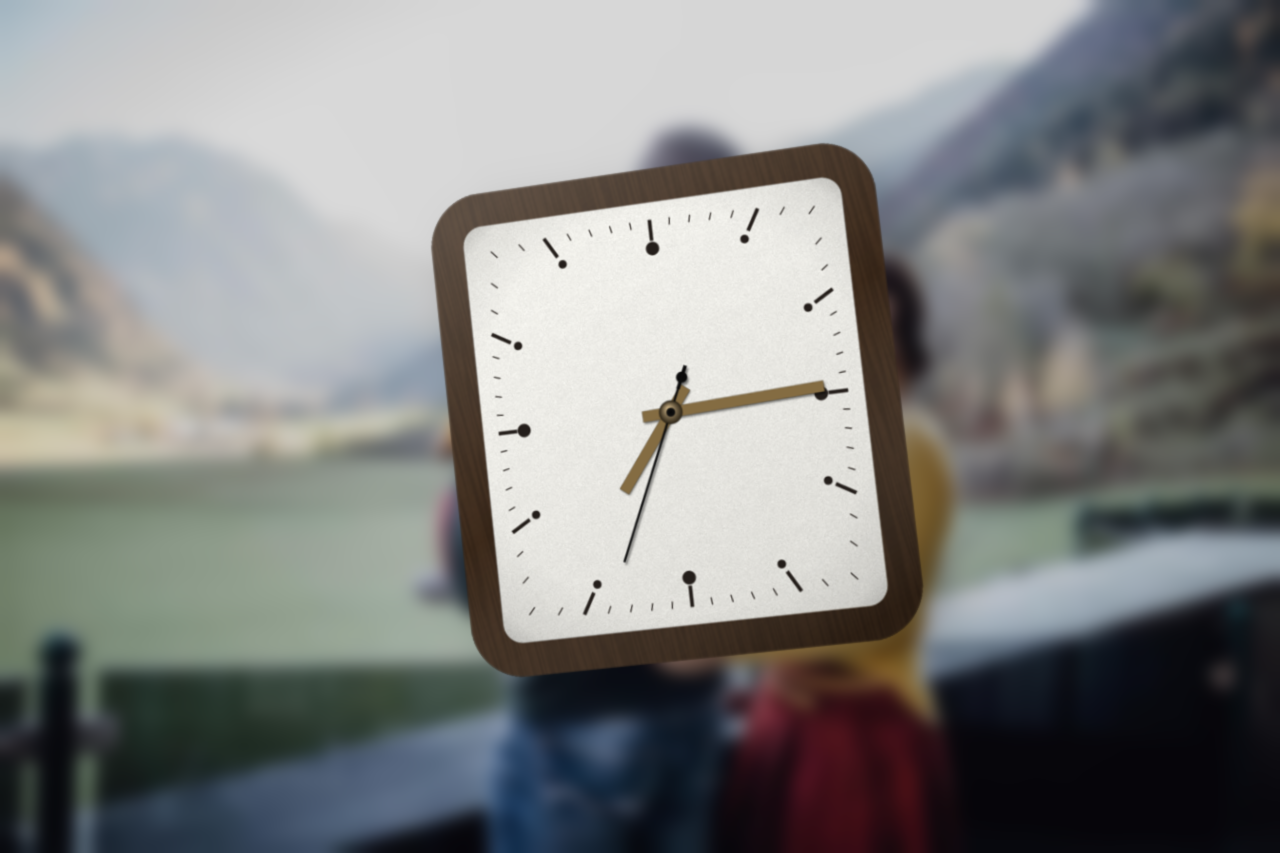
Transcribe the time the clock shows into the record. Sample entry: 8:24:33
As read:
7:14:34
